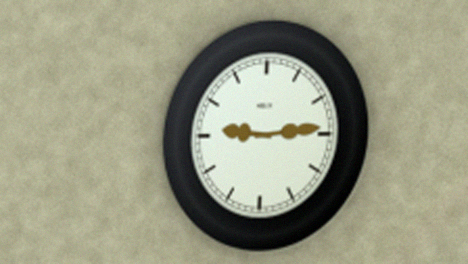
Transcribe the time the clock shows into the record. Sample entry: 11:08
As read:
9:14
